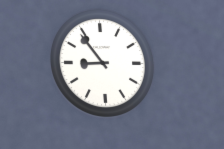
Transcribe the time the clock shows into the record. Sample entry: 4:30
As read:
8:54
